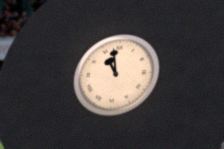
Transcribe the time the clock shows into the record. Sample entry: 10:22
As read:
10:58
